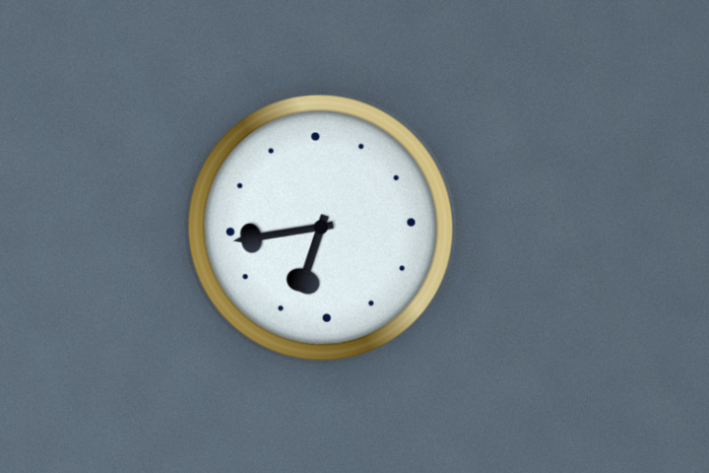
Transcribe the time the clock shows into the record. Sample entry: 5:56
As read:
6:44
